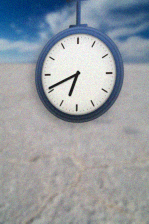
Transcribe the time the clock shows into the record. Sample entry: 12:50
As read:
6:41
